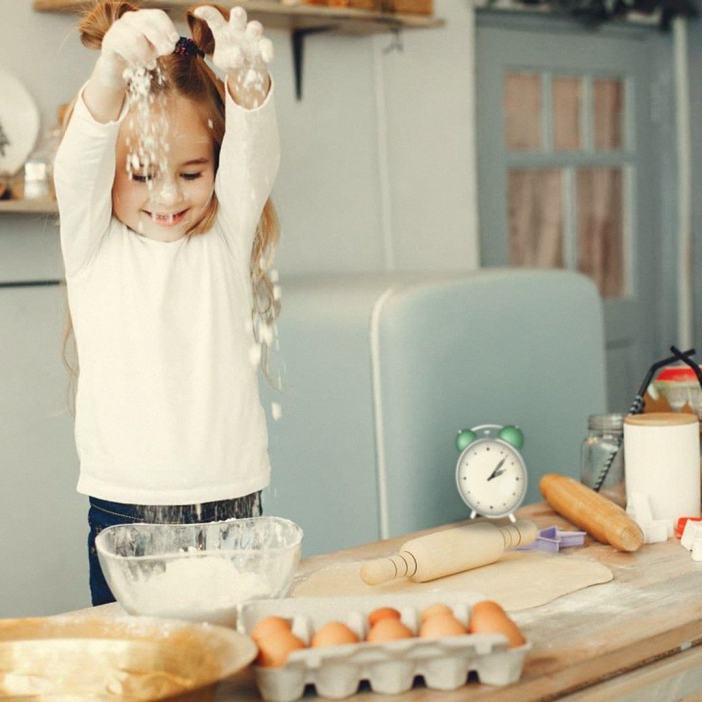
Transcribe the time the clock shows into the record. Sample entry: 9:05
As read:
2:07
